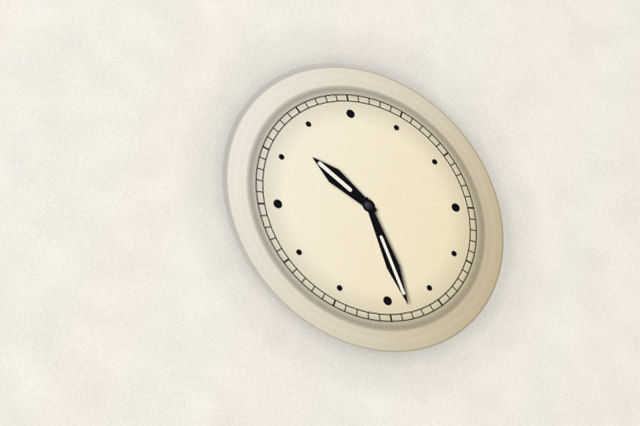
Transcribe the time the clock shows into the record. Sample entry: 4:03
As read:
10:28
